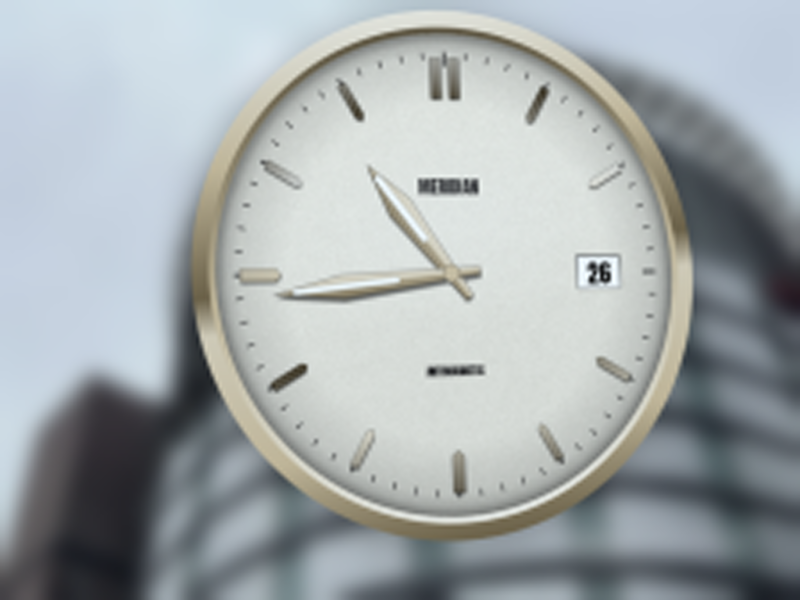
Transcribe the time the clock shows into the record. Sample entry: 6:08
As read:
10:44
